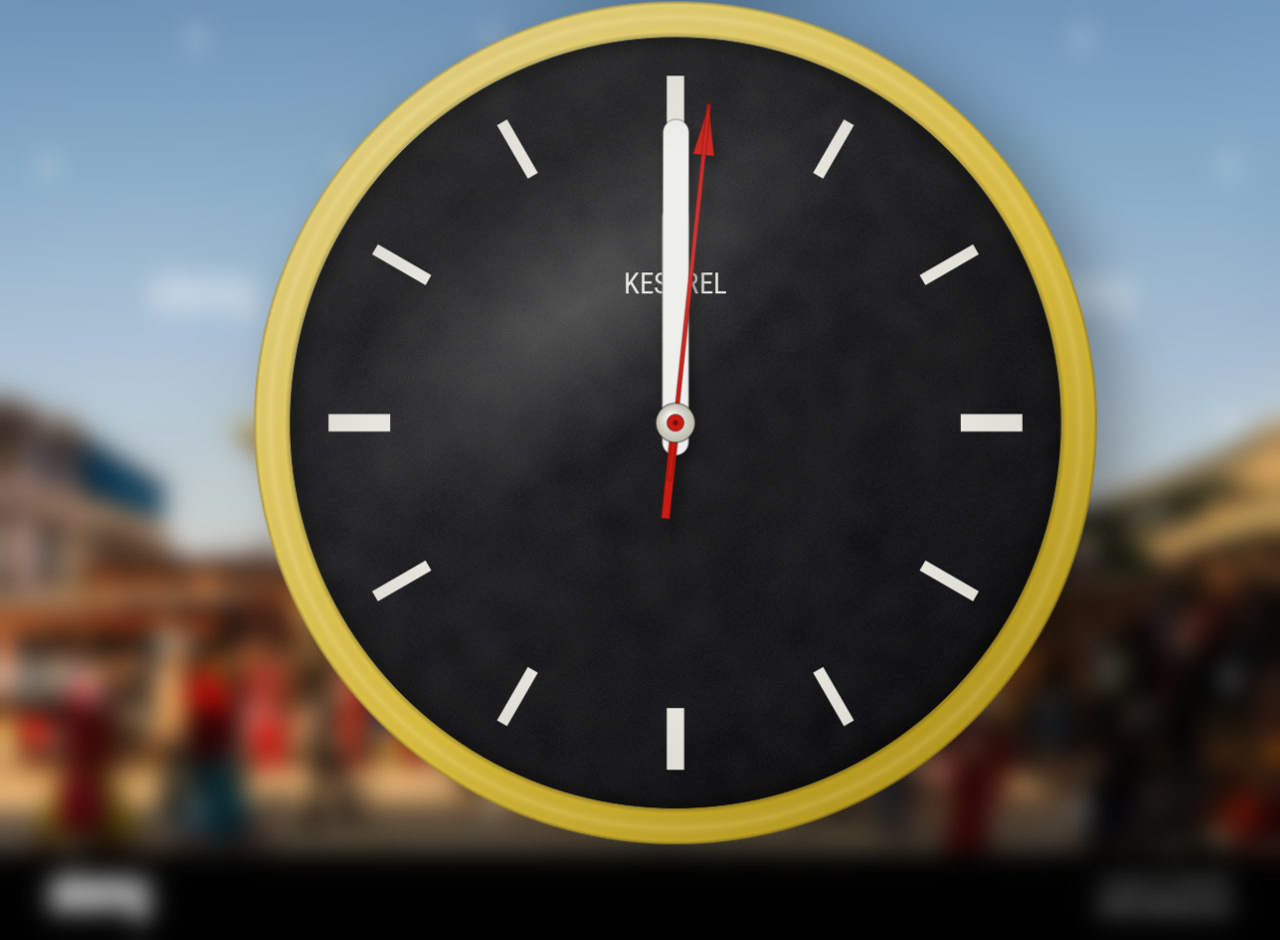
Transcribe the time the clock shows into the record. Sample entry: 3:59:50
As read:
12:00:01
